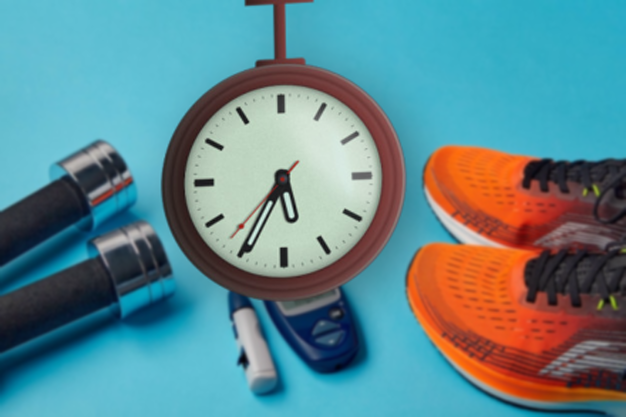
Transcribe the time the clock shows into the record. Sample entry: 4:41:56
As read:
5:34:37
